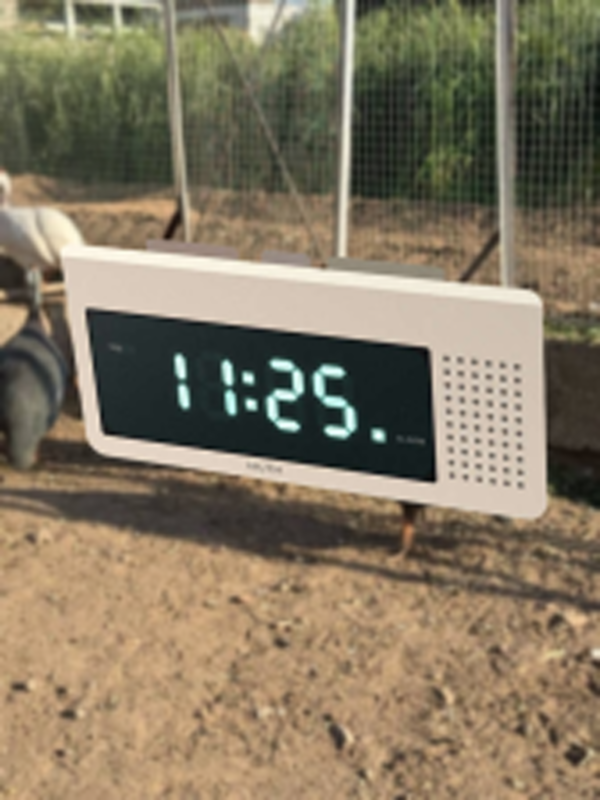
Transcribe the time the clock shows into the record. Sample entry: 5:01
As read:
11:25
